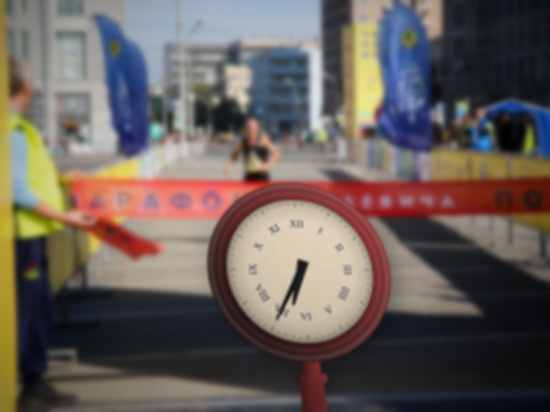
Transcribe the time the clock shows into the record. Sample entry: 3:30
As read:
6:35
